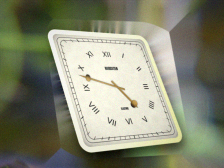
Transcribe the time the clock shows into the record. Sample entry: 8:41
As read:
4:48
